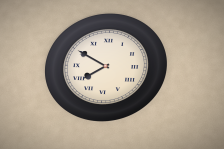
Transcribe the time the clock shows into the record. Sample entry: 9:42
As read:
7:50
